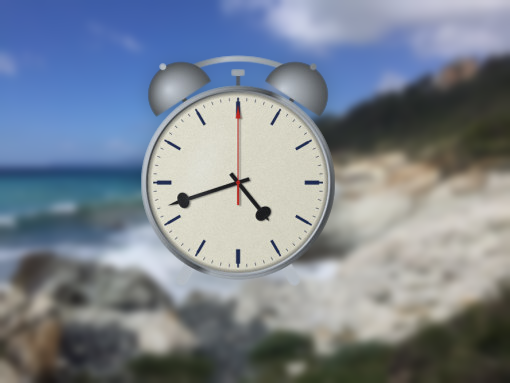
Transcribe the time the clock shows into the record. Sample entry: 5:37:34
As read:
4:42:00
